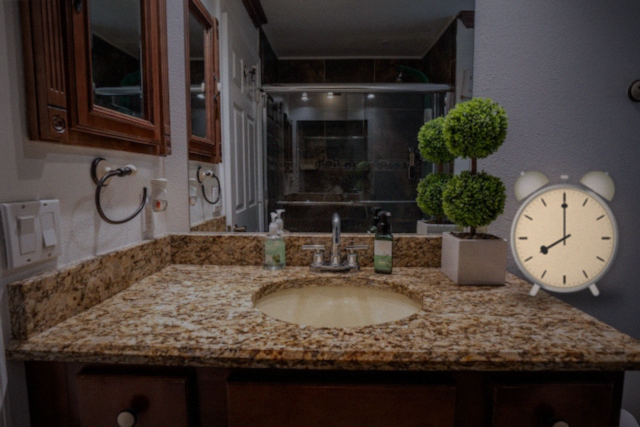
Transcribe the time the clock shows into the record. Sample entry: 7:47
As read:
8:00
